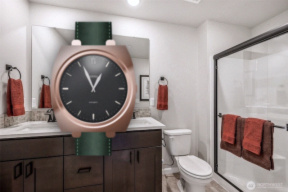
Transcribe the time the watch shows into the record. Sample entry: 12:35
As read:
12:56
